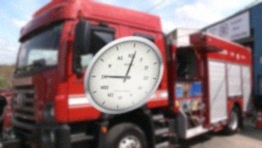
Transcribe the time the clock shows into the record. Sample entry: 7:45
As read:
9:01
